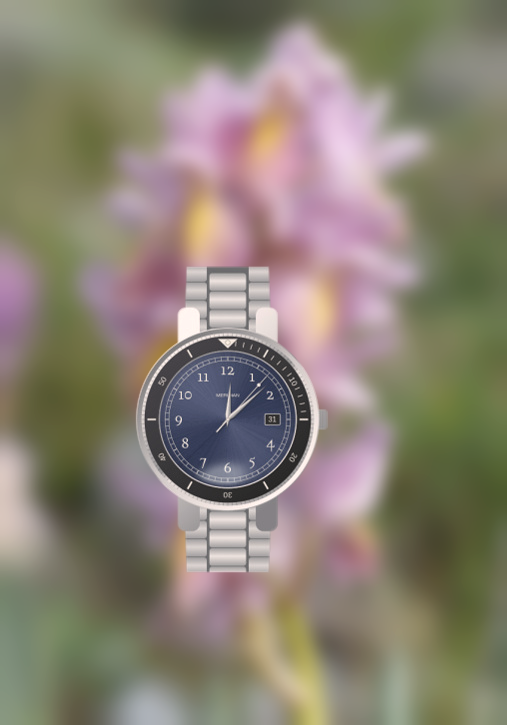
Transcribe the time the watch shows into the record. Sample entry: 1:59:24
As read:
12:08:07
